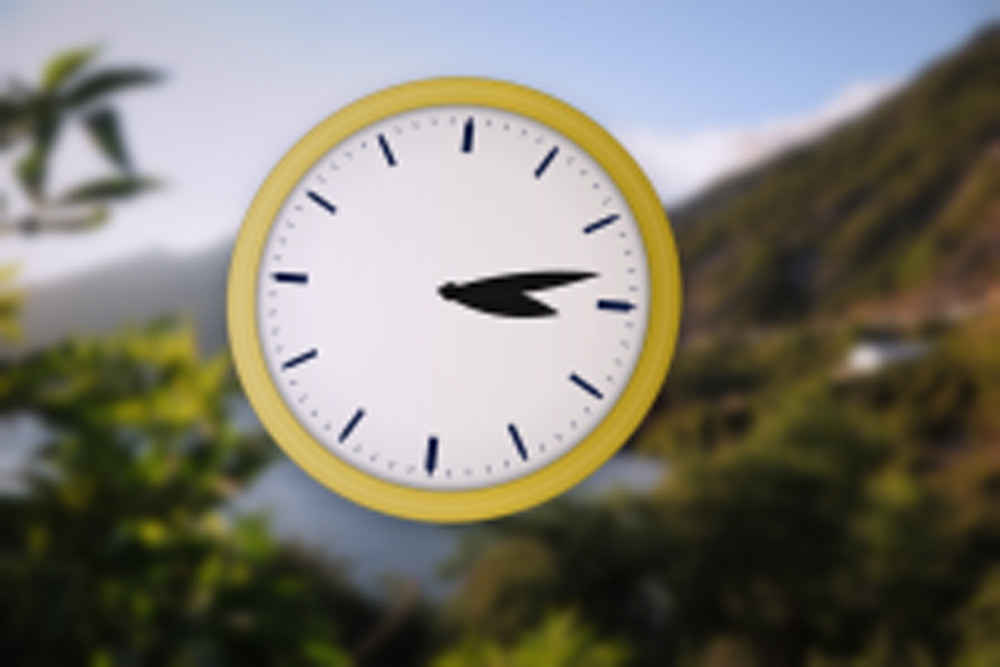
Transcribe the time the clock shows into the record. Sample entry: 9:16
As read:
3:13
